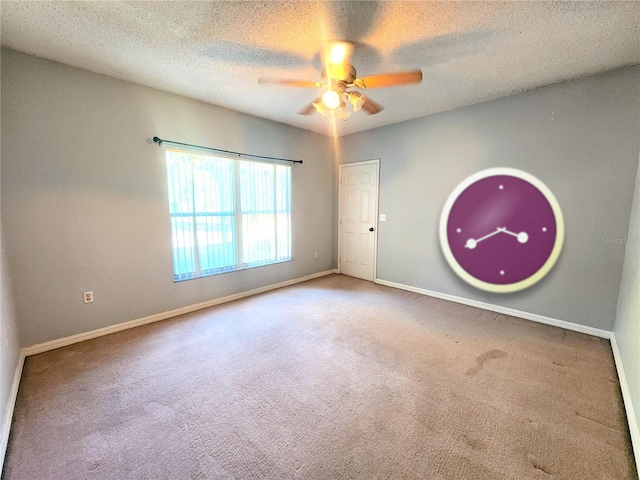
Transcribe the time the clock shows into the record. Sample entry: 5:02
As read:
3:41
